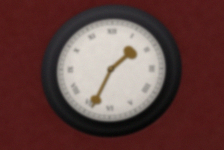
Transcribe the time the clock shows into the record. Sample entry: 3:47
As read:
1:34
